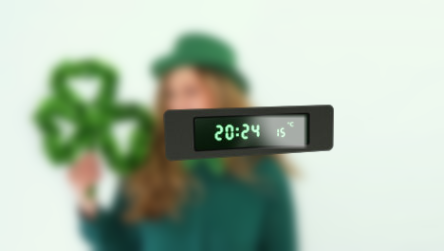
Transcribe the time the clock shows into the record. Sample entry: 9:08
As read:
20:24
